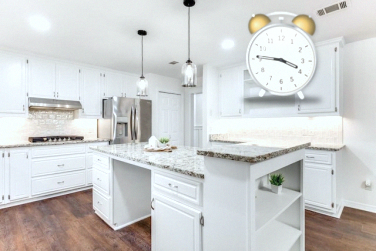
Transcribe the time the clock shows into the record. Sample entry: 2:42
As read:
3:46
